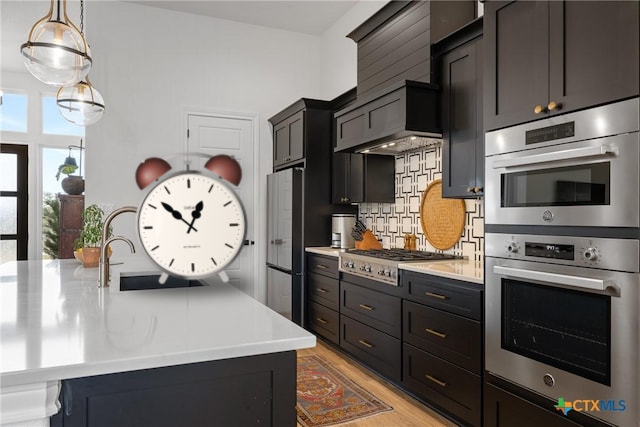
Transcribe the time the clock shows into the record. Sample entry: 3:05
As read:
12:52
